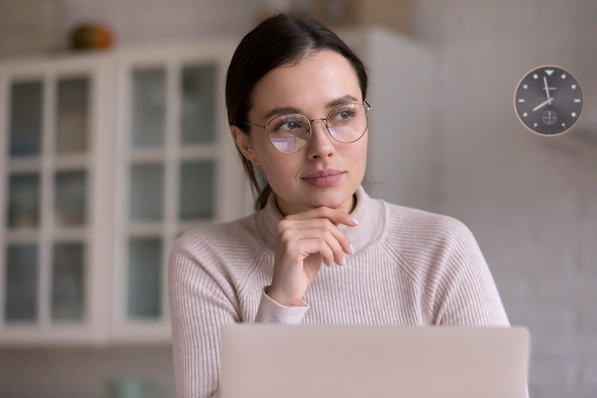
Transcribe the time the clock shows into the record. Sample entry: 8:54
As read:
7:58
